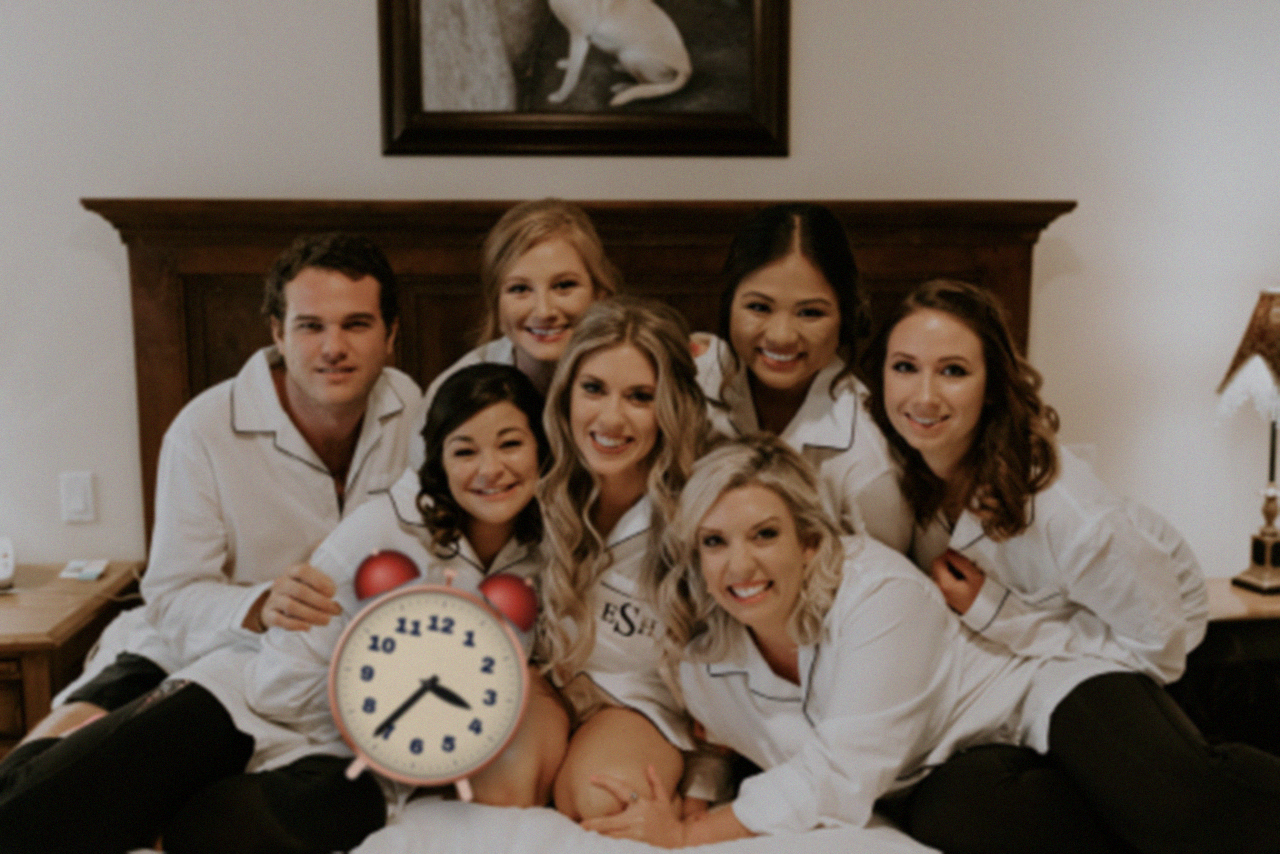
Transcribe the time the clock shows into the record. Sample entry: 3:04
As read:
3:36
